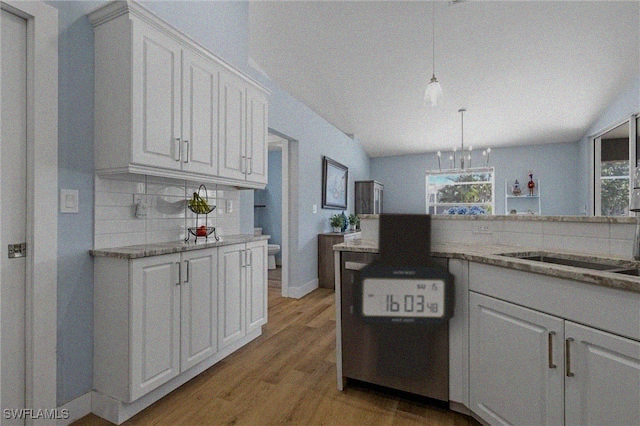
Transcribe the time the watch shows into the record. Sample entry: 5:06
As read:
16:03
